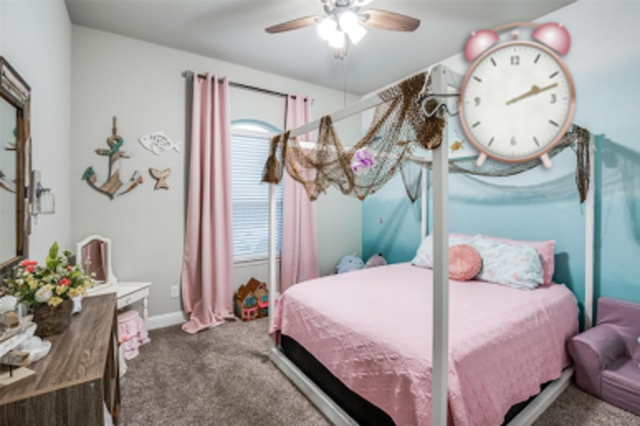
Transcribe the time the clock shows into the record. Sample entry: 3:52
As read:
2:12
